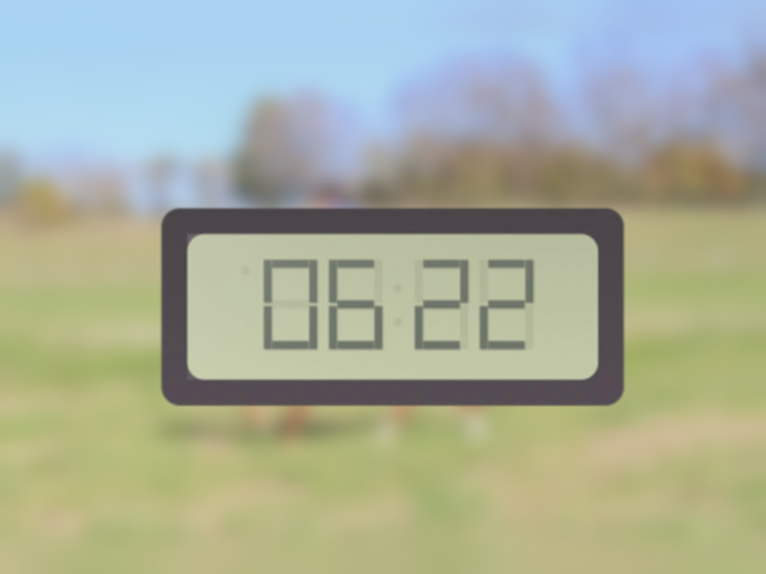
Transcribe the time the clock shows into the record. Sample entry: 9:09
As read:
6:22
